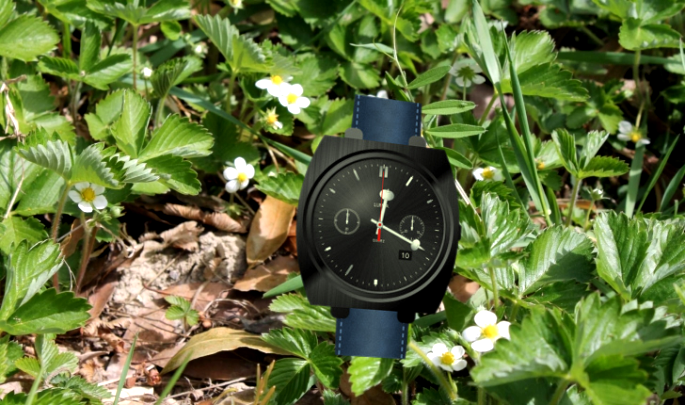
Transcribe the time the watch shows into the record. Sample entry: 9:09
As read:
12:19
